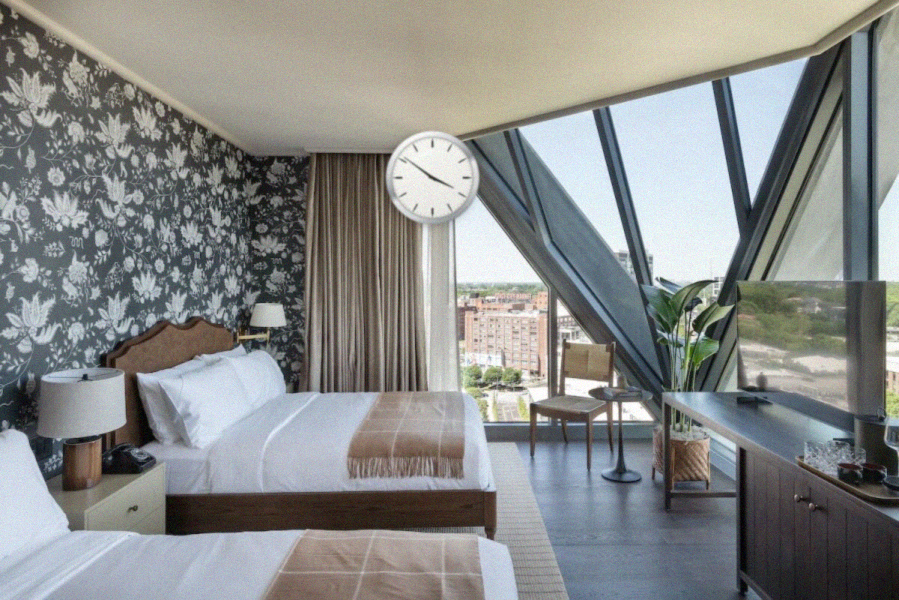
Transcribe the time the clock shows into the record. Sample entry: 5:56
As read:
3:51
